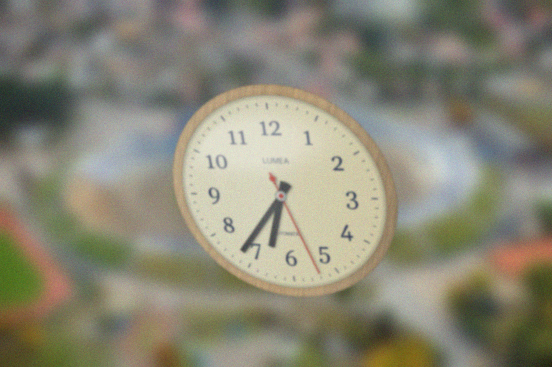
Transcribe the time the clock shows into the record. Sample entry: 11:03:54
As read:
6:36:27
